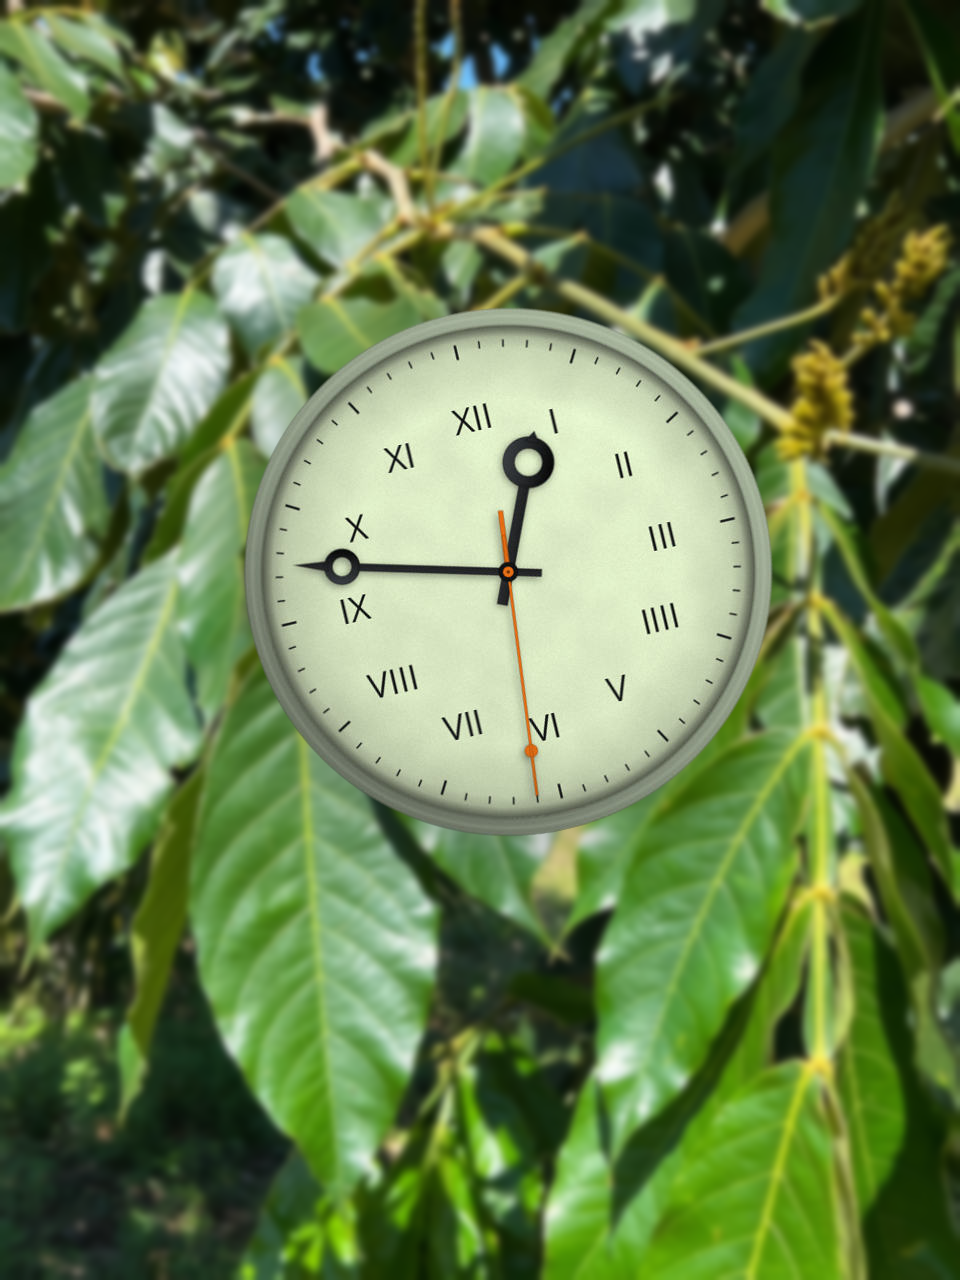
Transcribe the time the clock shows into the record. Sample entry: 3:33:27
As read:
12:47:31
